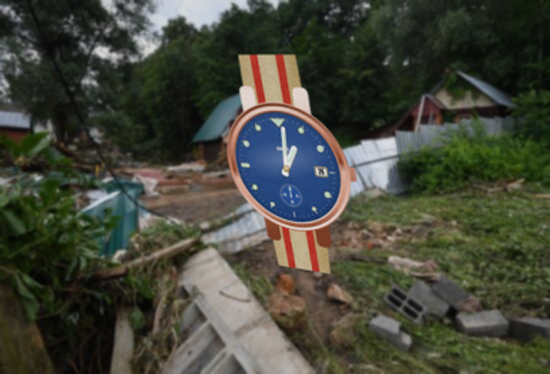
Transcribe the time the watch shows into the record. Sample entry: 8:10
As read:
1:01
